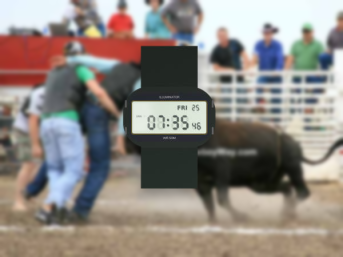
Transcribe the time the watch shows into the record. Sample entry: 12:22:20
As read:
7:35:46
